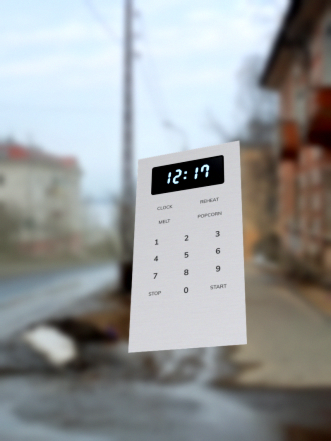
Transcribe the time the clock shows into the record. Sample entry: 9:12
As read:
12:17
